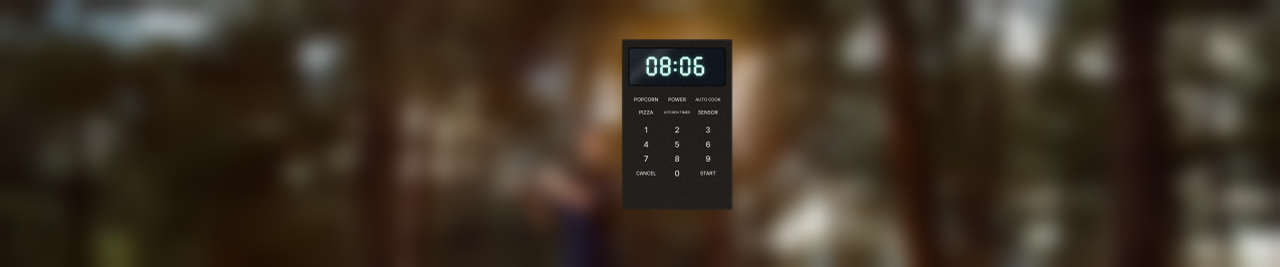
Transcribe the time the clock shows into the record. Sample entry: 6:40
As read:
8:06
